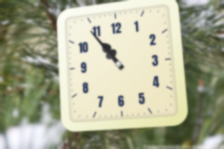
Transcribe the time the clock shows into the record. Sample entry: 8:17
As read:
10:54
